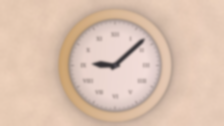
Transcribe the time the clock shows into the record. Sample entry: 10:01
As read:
9:08
